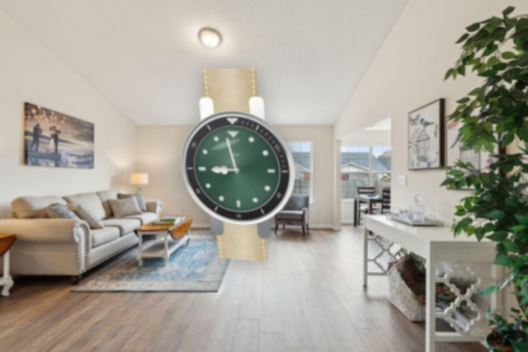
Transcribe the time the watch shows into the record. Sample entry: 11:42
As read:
8:58
